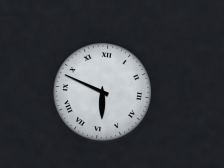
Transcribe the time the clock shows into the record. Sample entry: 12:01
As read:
5:48
